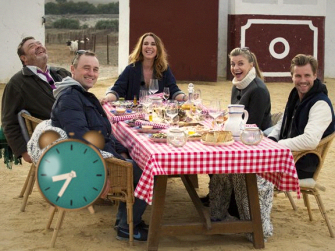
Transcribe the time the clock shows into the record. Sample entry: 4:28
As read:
8:35
